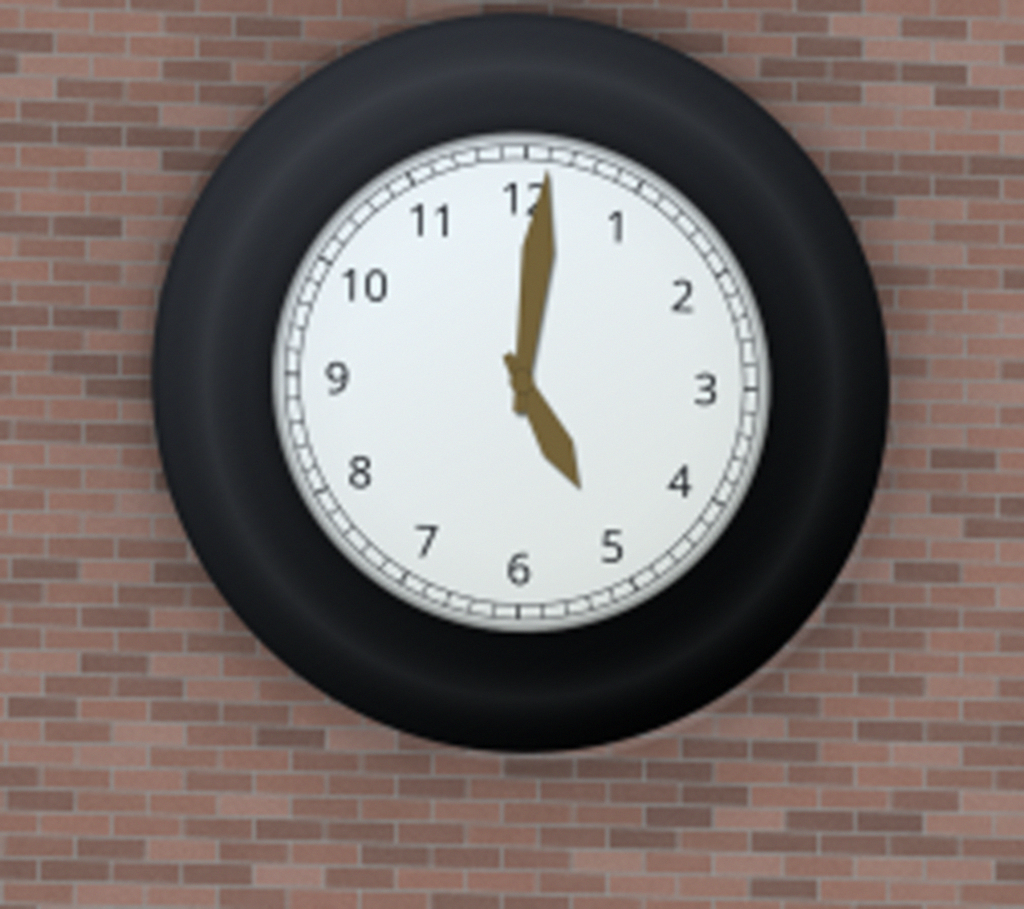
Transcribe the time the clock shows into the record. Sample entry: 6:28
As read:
5:01
